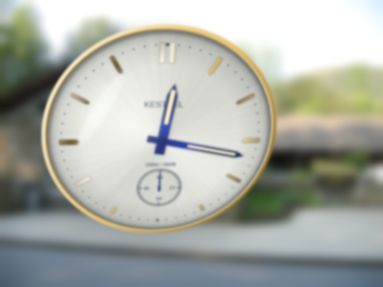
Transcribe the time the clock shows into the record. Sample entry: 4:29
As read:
12:17
